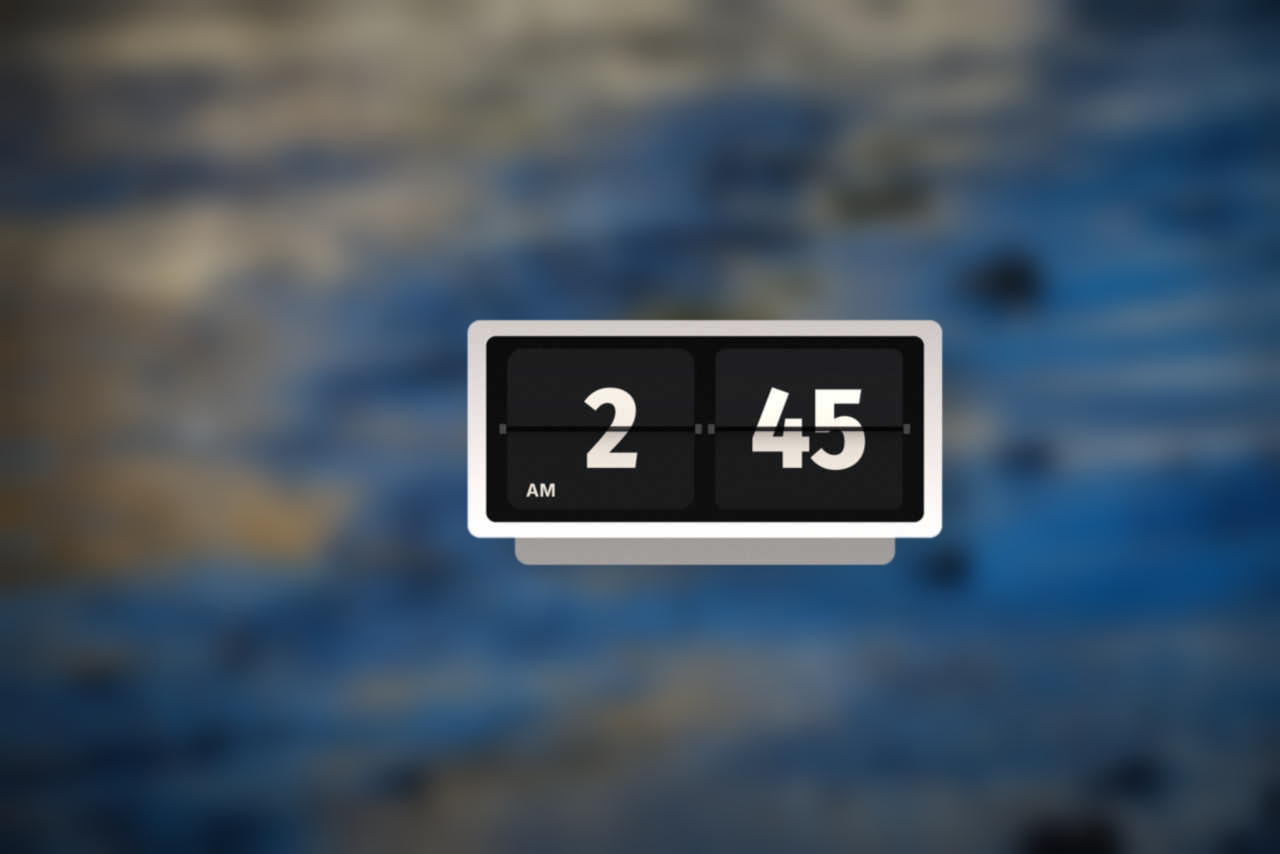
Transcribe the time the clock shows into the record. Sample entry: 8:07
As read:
2:45
